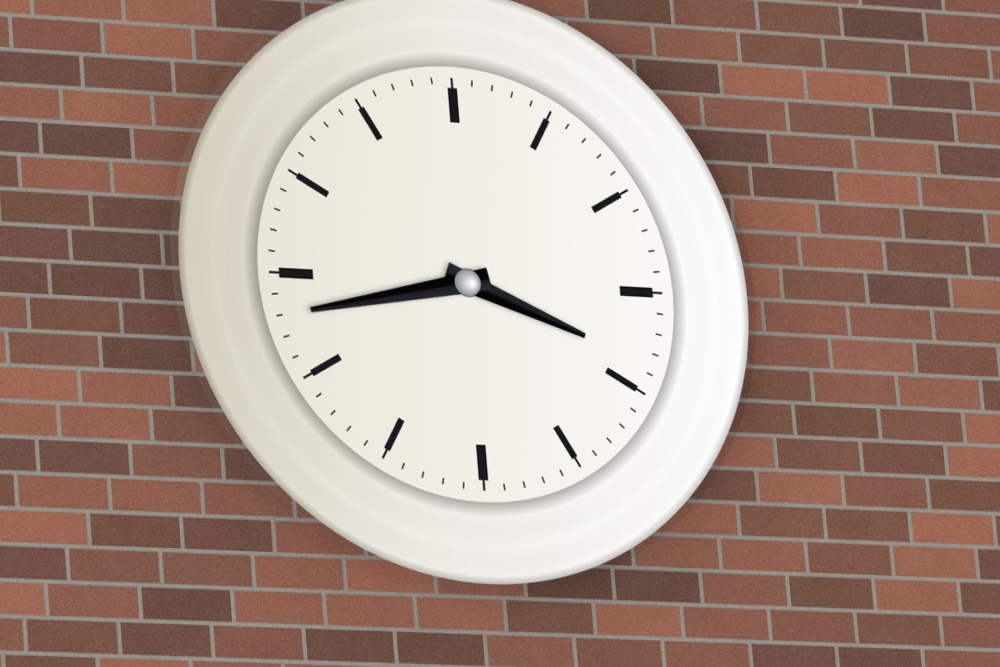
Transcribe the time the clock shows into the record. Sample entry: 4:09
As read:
3:43
